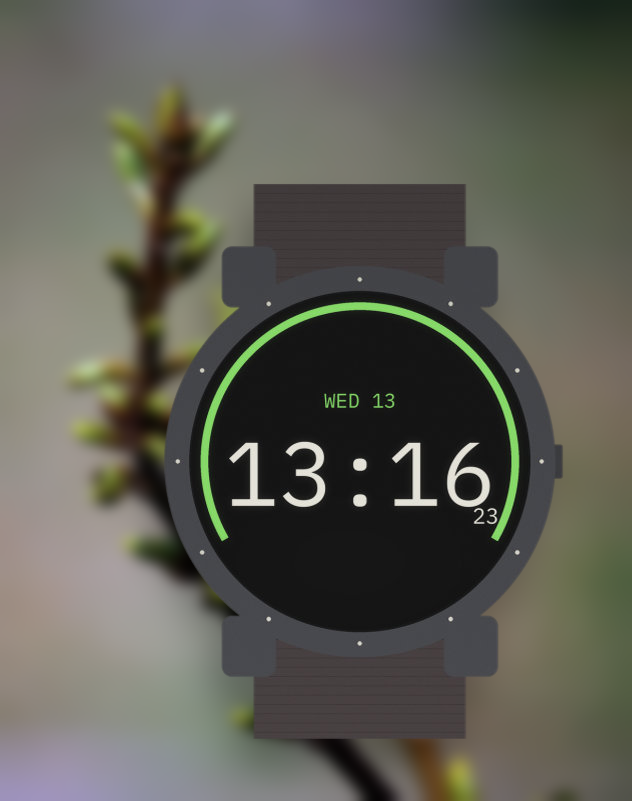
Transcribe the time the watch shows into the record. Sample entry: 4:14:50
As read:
13:16:23
